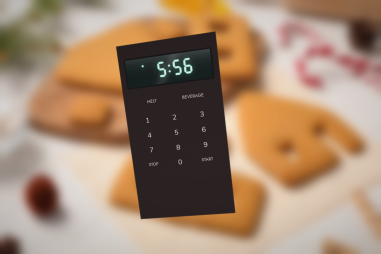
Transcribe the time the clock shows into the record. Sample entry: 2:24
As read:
5:56
